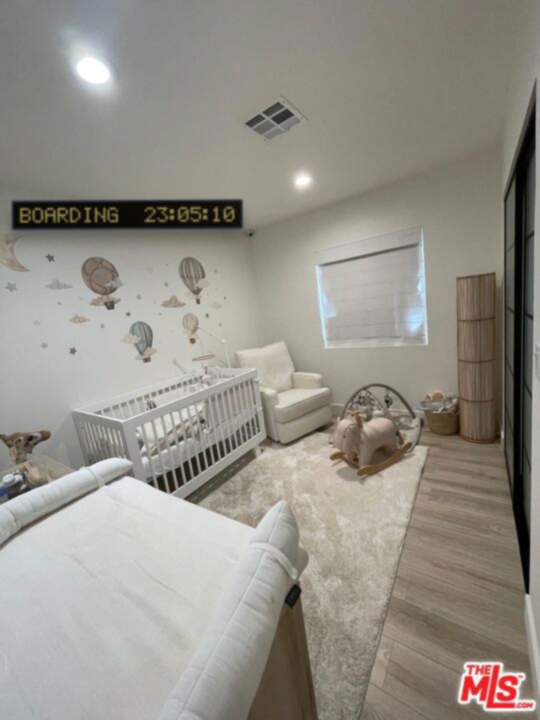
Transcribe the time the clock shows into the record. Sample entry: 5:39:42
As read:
23:05:10
